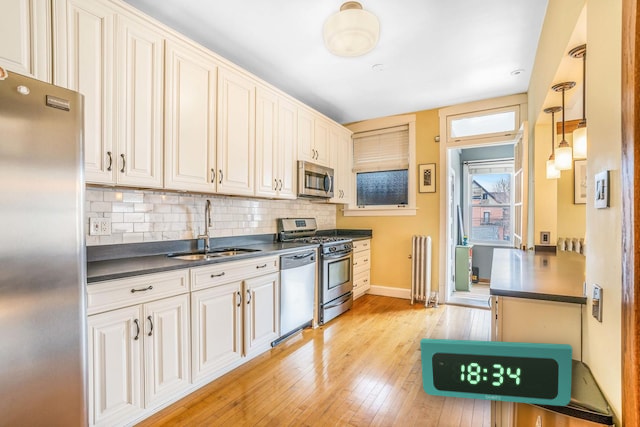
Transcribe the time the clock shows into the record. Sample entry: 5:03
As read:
18:34
